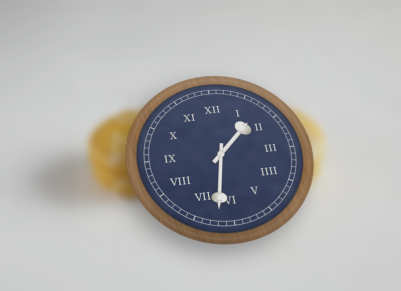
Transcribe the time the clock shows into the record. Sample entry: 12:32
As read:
1:32
